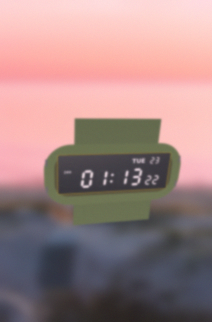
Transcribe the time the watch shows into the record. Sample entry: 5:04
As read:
1:13
